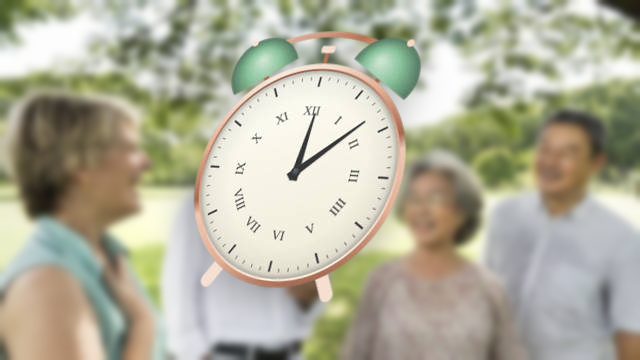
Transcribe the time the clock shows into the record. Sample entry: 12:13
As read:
12:08
